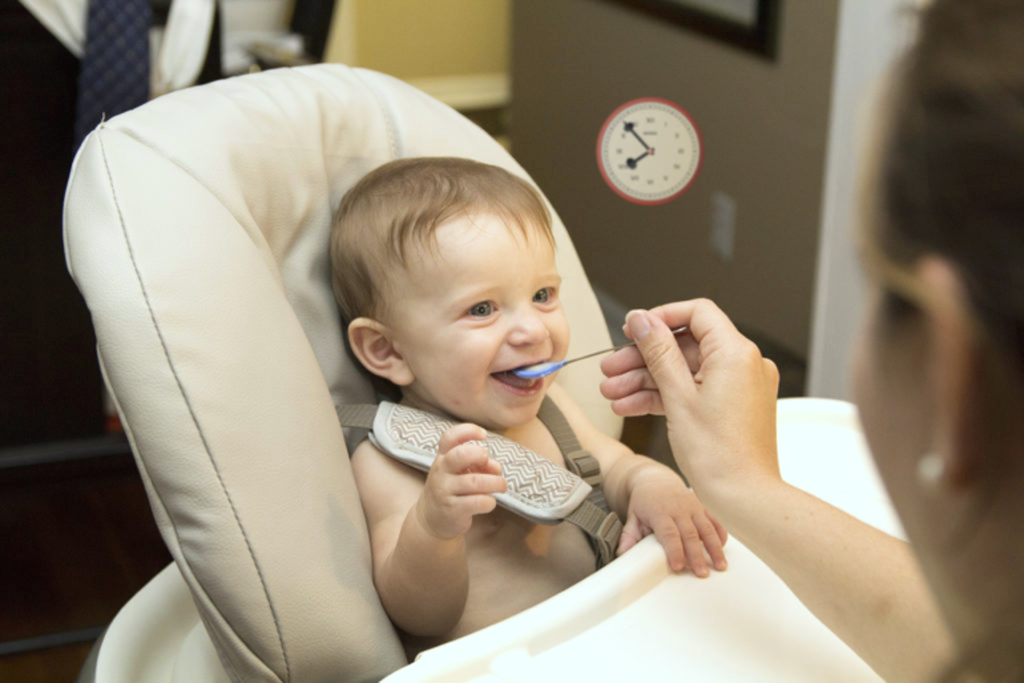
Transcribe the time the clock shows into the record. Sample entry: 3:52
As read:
7:53
